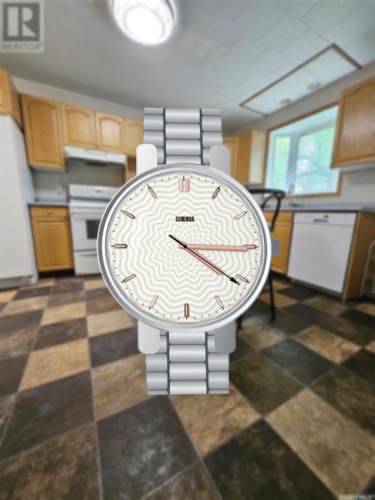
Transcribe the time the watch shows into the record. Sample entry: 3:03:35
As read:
4:15:21
